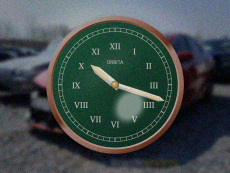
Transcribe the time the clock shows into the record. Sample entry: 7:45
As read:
10:18
